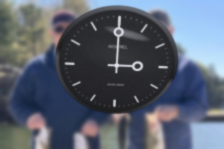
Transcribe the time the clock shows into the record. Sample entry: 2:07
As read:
3:00
